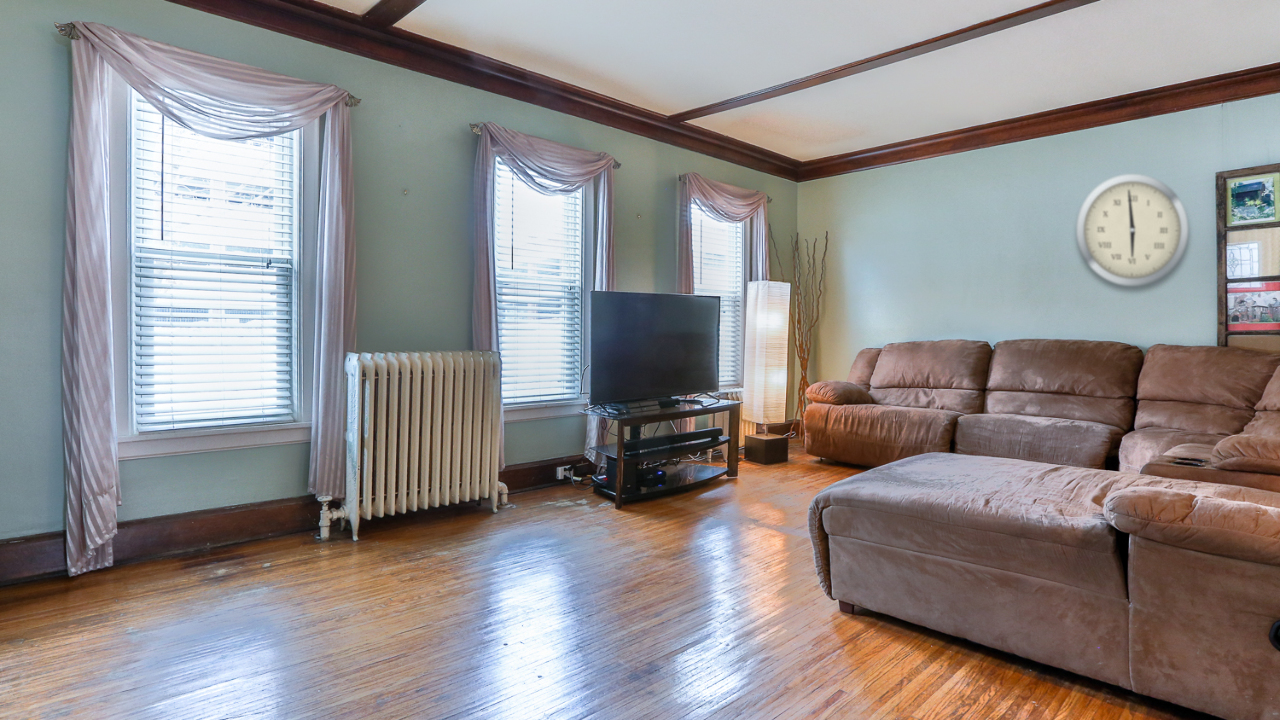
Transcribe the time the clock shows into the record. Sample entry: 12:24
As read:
5:59
